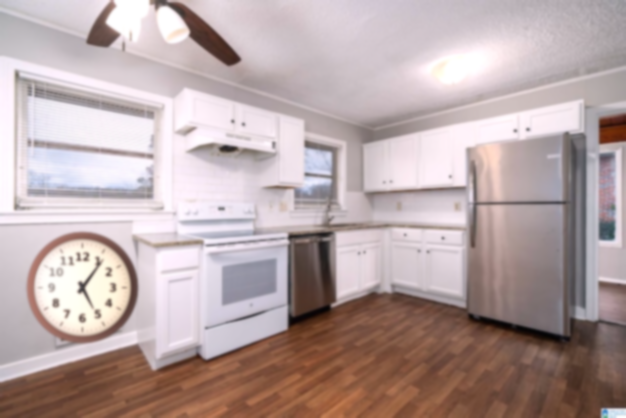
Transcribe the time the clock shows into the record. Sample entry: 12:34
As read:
5:06
